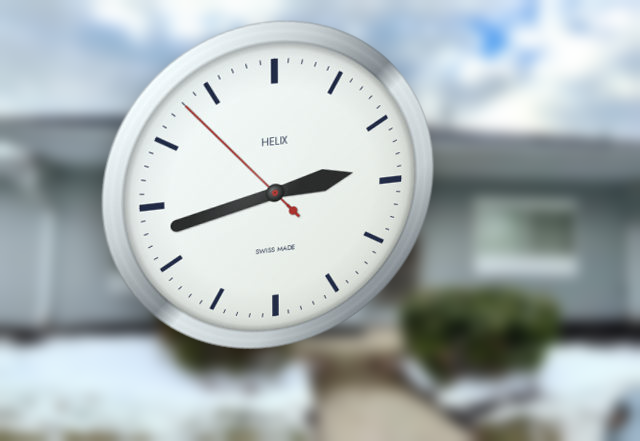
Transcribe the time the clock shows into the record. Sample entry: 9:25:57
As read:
2:42:53
